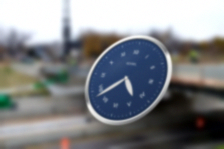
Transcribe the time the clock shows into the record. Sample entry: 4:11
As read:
4:38
